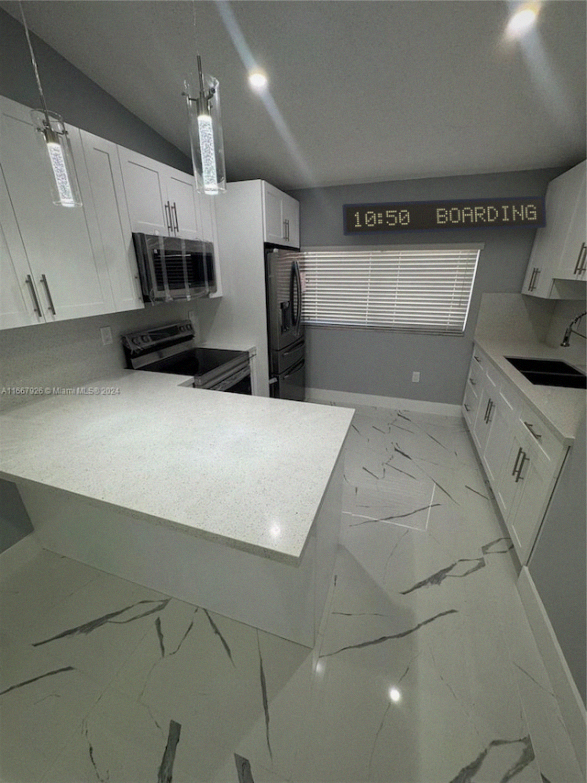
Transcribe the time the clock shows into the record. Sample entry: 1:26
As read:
10:50
